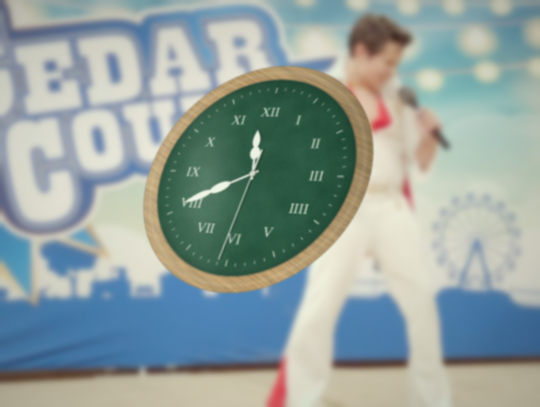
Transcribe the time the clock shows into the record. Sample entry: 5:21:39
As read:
11:40:31
